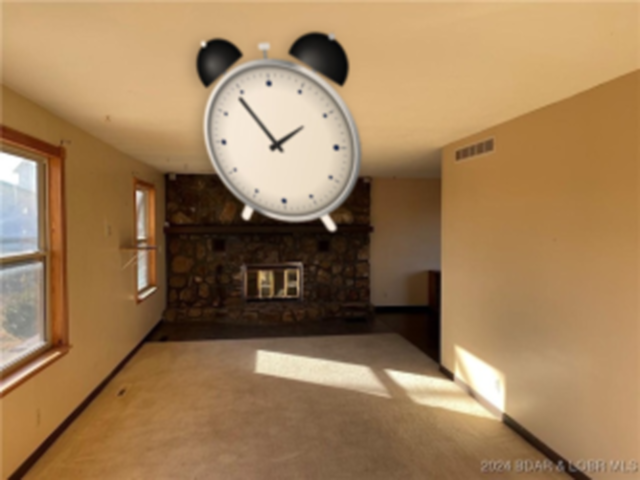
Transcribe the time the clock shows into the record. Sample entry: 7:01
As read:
1:54
